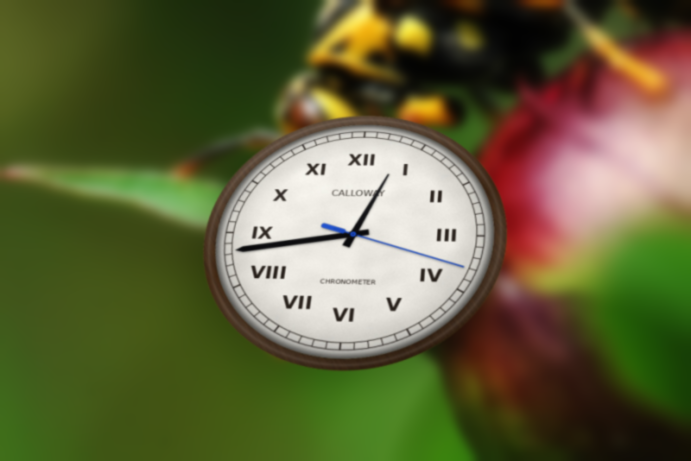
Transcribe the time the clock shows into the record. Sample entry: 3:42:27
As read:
12:43:18
